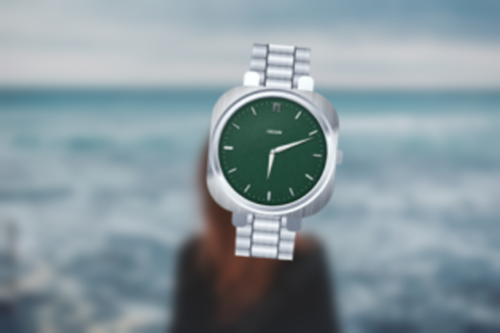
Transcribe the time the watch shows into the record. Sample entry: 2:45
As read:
6:11
